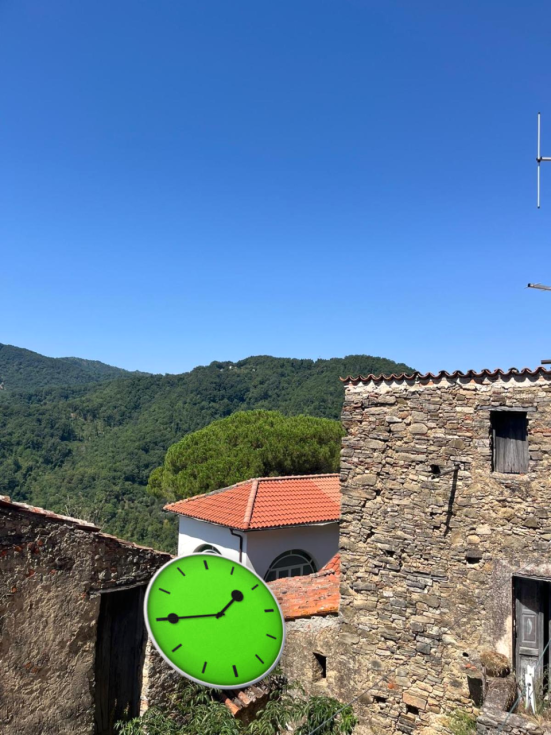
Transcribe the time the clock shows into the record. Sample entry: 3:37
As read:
1:45
